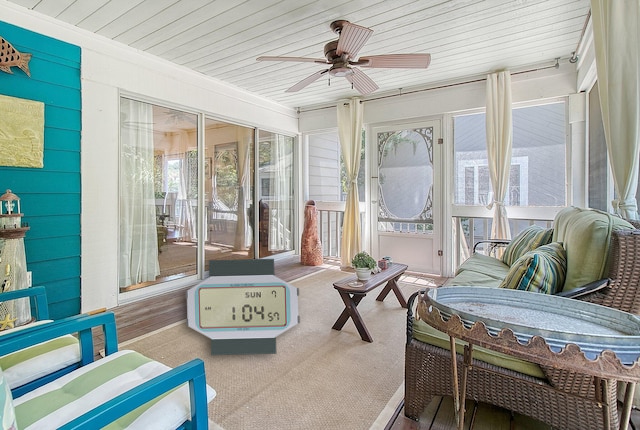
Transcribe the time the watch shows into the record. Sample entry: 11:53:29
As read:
1:04:57
